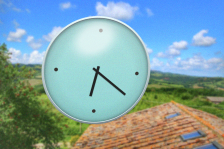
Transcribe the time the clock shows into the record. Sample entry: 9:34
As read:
6:21
